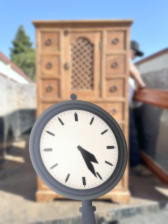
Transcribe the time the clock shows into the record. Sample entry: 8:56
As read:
4:26
